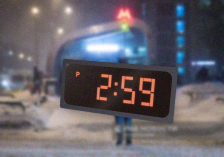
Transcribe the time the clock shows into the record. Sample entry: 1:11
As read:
2:59
